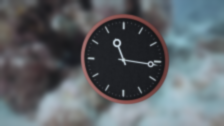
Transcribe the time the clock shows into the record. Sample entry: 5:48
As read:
11:16
